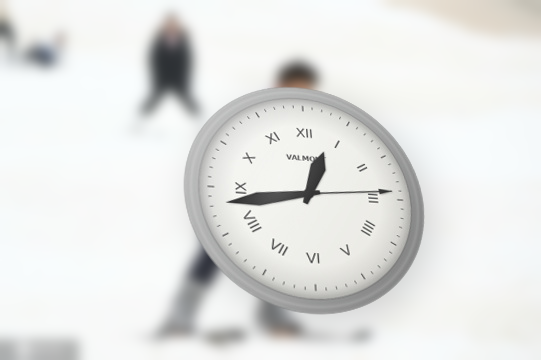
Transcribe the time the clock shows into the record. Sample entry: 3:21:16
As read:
12:43:14
